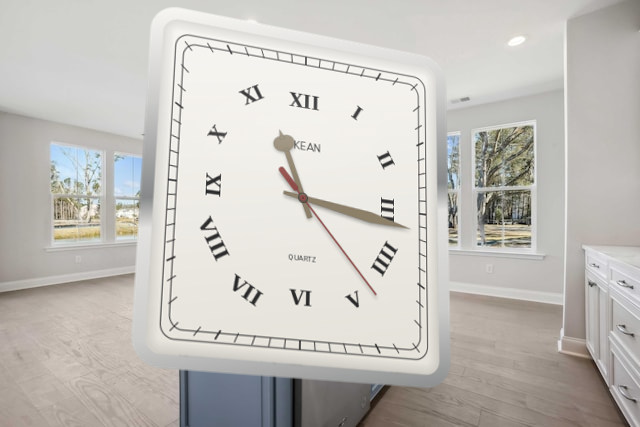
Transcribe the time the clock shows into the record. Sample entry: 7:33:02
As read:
11:16:23
